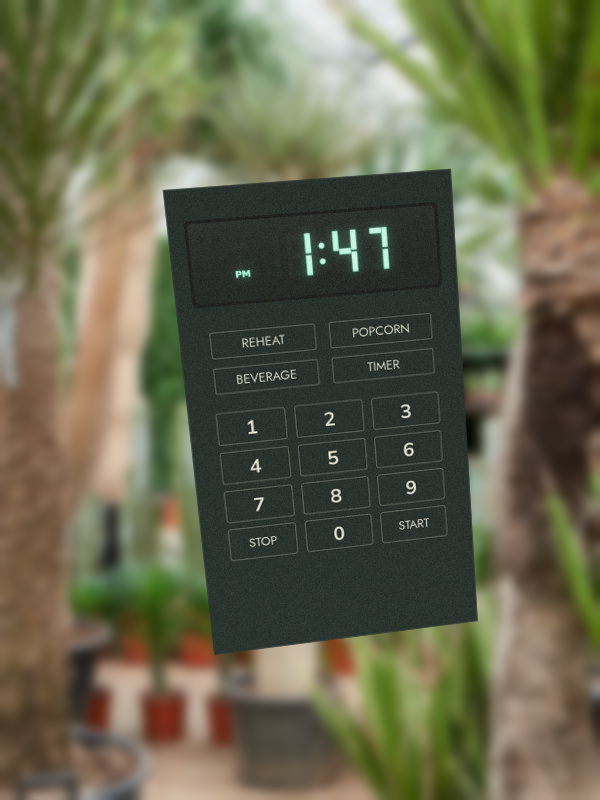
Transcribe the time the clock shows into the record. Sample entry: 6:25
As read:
1:47
